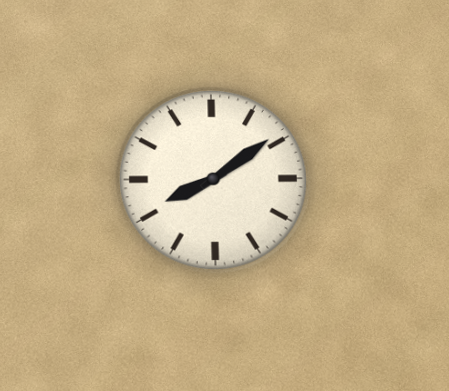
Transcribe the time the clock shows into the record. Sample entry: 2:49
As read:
8:09
